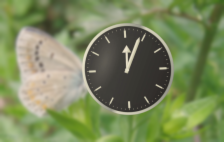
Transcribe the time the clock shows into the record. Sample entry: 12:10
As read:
12:04
